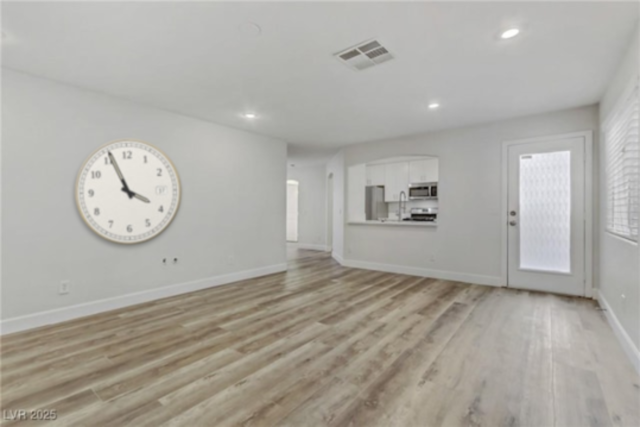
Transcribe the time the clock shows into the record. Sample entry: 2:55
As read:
3:56
